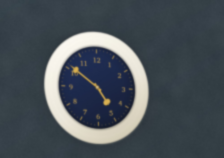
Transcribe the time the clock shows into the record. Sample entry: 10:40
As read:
4:51
